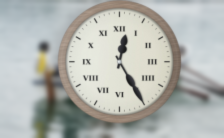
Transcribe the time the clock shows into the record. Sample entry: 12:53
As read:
12:25
